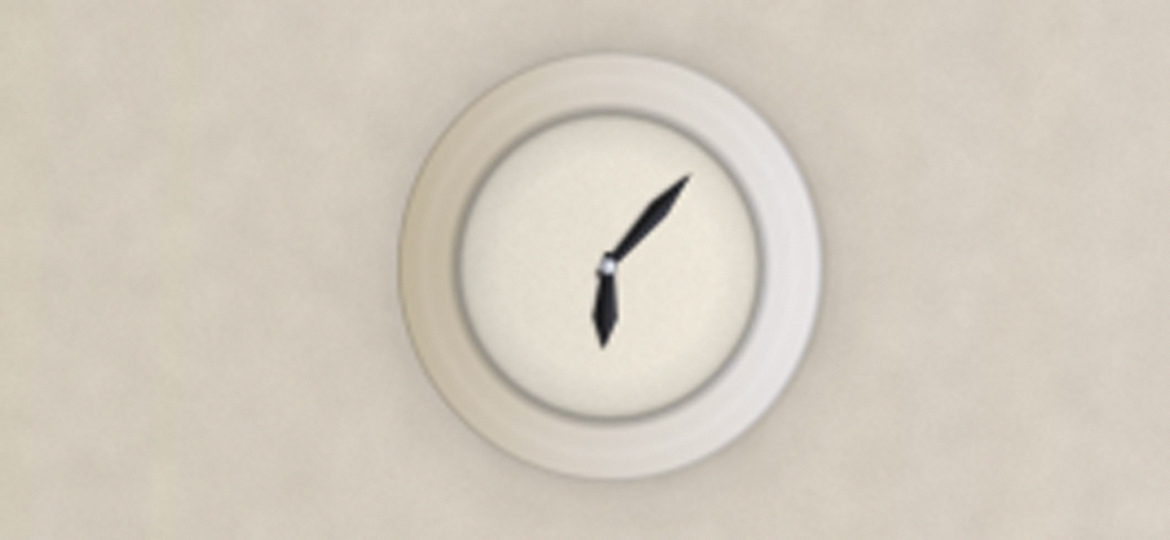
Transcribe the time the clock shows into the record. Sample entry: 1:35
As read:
6:07
